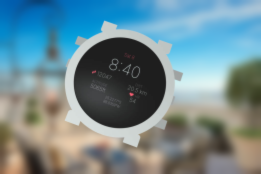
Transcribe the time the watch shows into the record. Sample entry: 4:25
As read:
8:40
